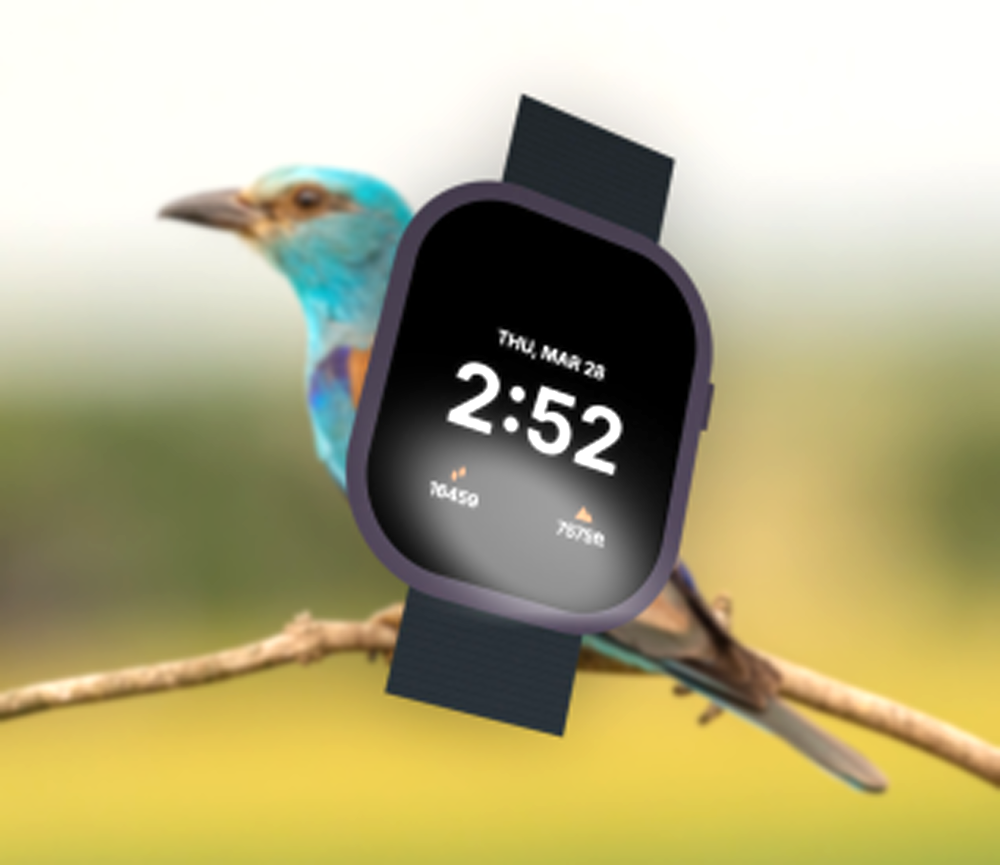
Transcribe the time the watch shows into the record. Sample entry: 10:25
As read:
2:52
